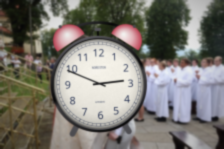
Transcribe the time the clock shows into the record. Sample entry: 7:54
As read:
2:49
